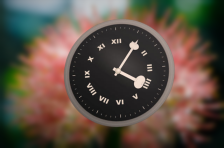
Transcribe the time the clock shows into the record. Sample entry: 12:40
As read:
4:06
